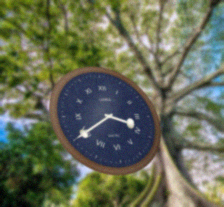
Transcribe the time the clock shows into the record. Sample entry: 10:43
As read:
3:40
